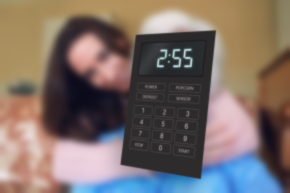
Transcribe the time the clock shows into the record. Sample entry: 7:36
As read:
2:55
